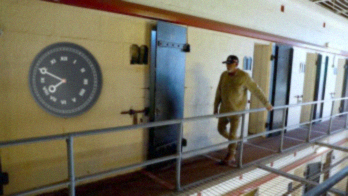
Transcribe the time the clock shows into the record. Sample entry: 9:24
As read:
7:49
